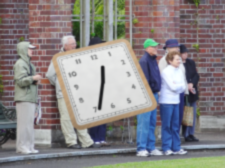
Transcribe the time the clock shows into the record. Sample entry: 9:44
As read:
12:34
